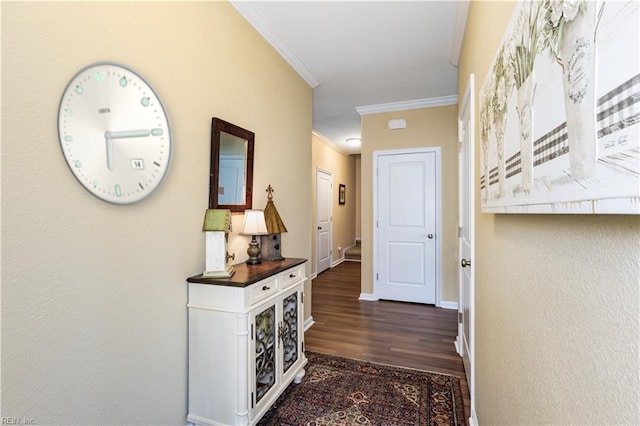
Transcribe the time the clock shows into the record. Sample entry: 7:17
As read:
6:15
